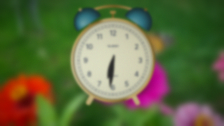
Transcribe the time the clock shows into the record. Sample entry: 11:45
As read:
6:31
